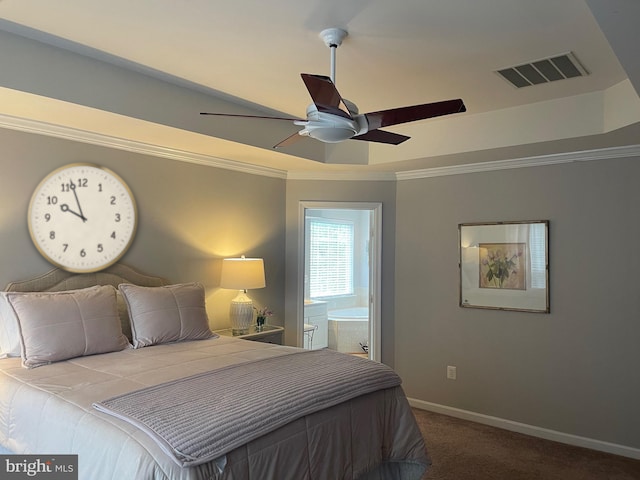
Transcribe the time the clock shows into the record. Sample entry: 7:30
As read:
9:57
